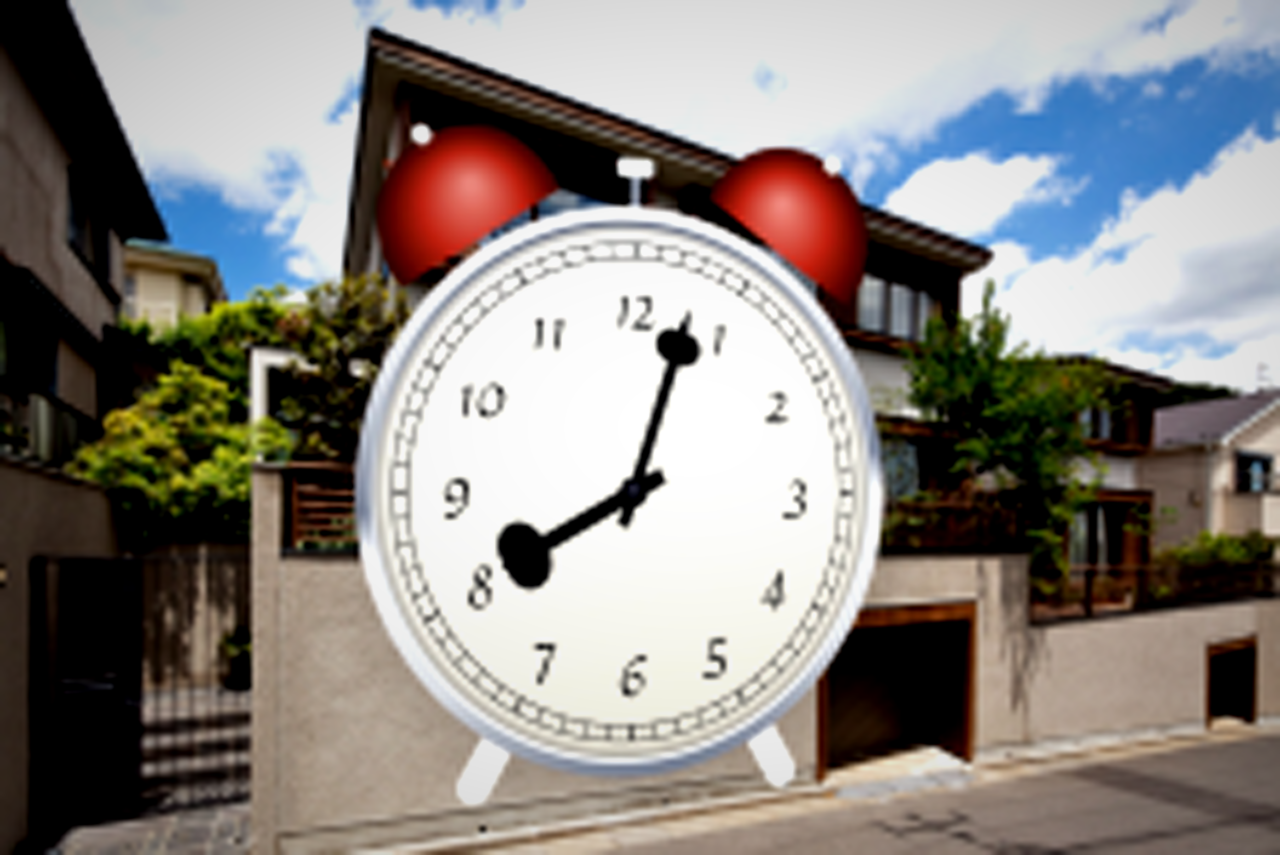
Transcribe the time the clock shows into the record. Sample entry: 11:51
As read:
8:03
